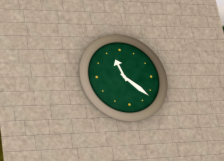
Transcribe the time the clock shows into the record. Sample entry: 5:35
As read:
11:22
